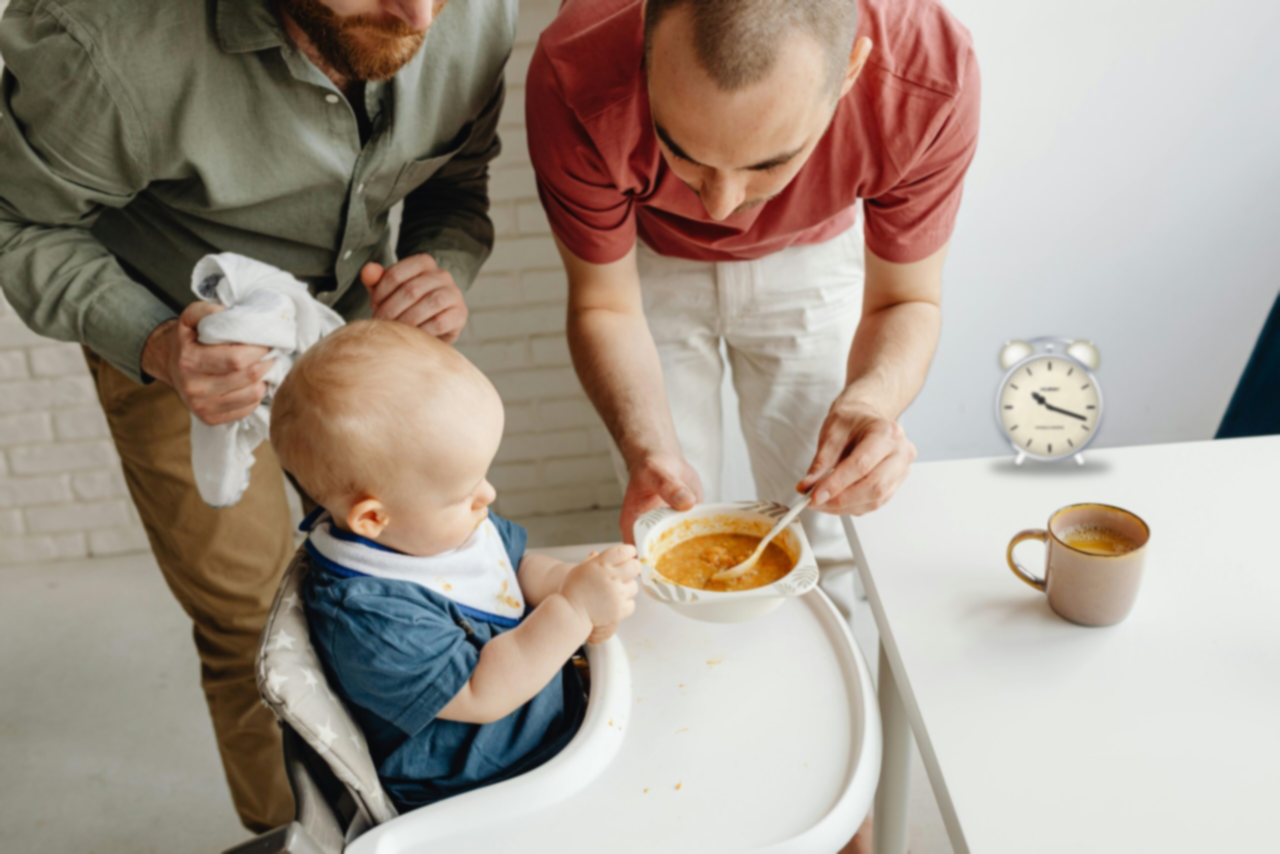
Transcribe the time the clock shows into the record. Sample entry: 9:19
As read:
10:18
